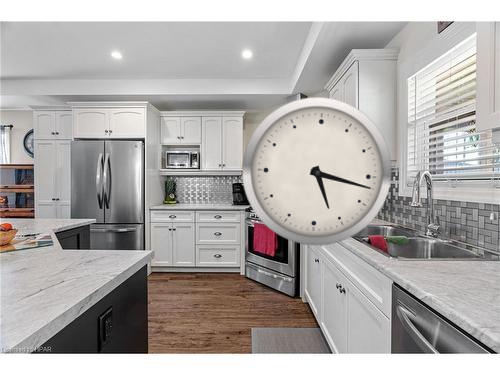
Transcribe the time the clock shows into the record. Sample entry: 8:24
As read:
5:17
